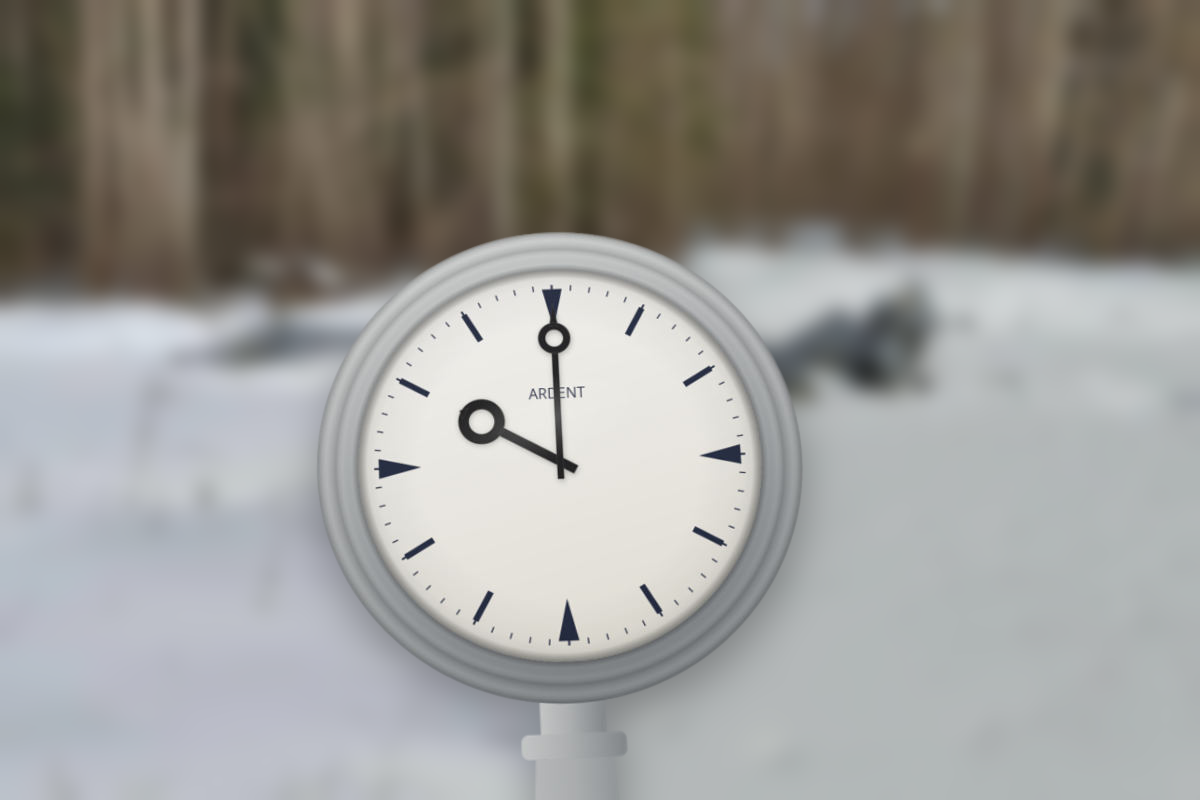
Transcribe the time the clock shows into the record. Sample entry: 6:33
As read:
10:00
